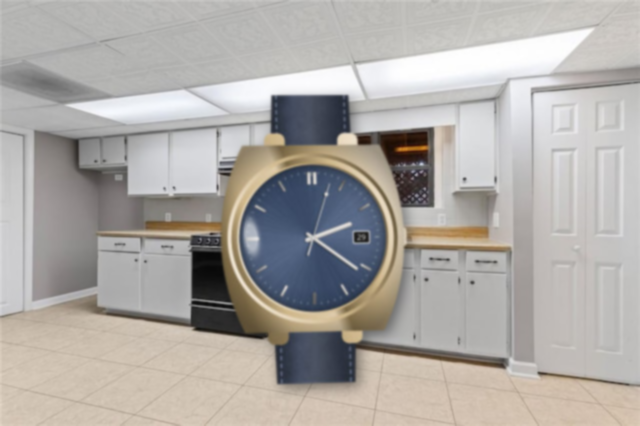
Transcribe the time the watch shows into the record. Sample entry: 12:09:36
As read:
2:21:03
